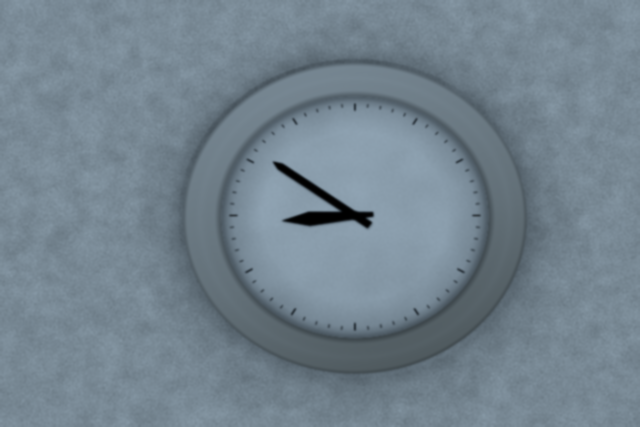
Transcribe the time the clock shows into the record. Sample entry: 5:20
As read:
8:51
